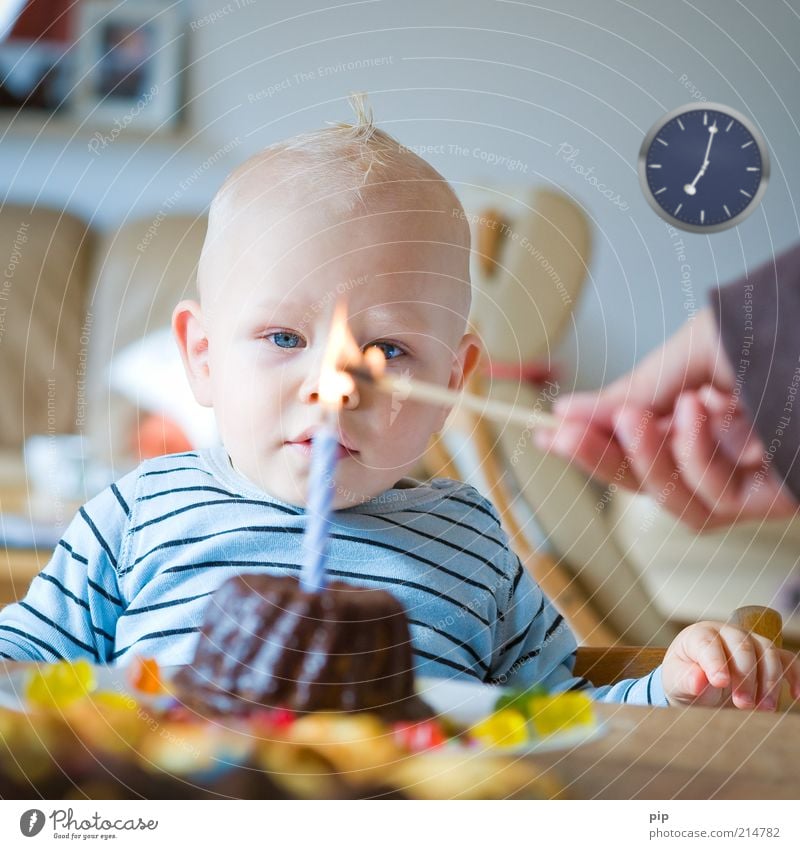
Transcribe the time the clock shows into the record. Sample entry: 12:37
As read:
7:02
